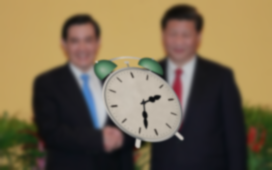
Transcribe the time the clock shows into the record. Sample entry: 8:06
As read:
2:33
